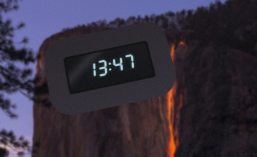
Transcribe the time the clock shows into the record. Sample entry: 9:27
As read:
13:47
